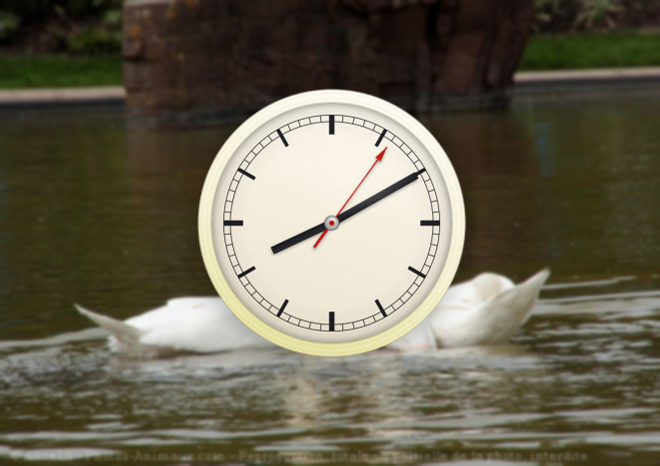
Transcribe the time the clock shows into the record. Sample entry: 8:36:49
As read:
8:10:06
